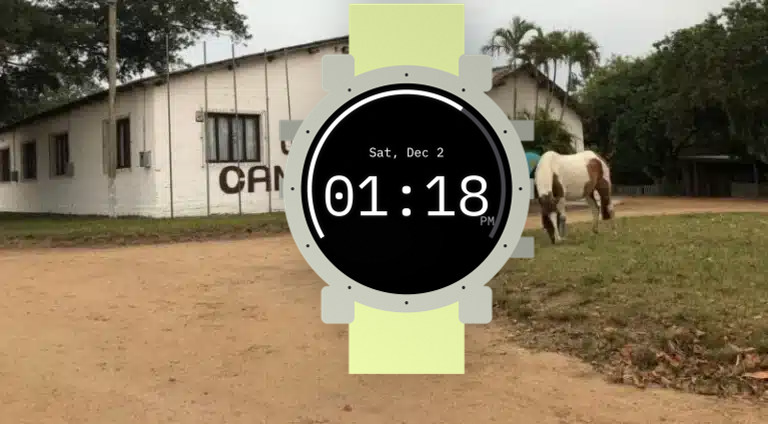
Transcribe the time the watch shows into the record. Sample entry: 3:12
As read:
1:18
